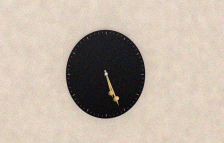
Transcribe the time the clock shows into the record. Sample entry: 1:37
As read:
5:26
